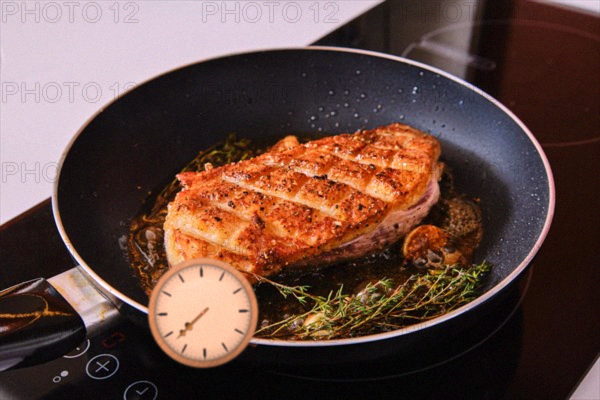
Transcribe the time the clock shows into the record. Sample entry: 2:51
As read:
7:38
